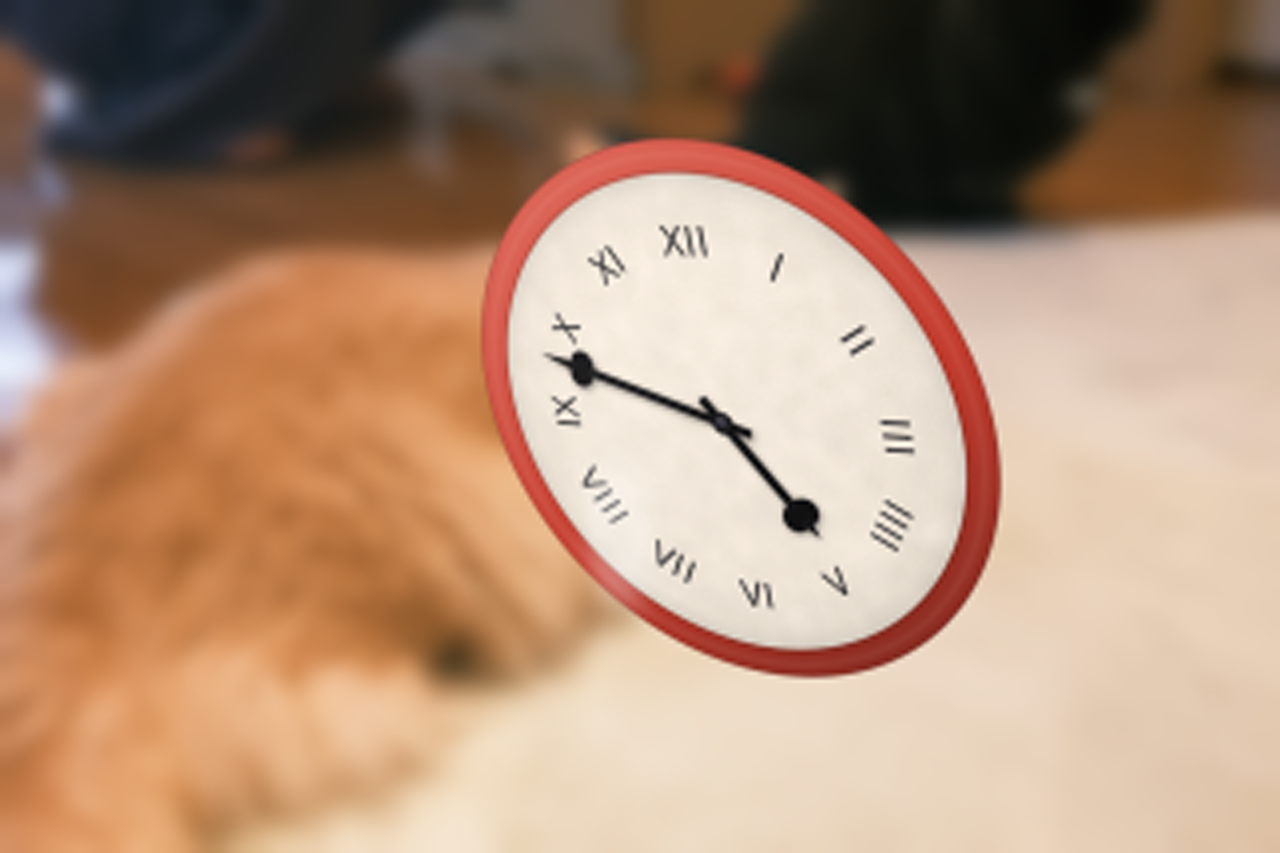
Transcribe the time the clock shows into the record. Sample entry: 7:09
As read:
4:48
